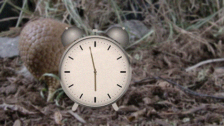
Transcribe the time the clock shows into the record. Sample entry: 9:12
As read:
5:58
